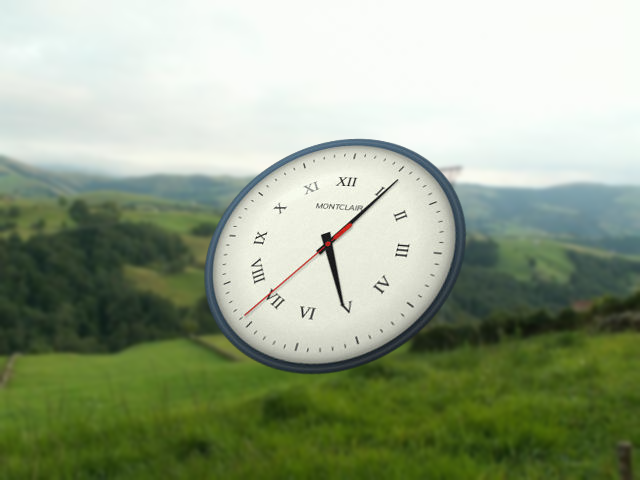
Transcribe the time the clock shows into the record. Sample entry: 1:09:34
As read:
5:05:36
